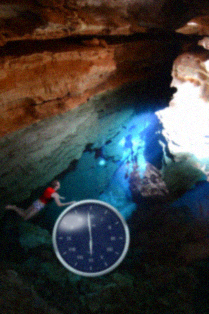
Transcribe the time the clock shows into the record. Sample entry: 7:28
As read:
5:59
